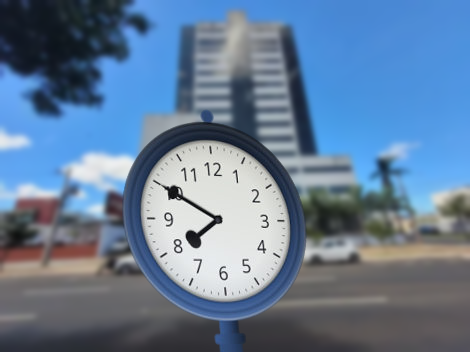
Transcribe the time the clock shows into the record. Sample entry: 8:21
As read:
7:50
